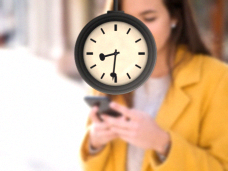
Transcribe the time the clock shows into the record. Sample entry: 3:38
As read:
8:31
